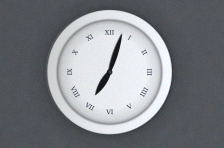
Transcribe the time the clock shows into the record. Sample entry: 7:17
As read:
7:03
